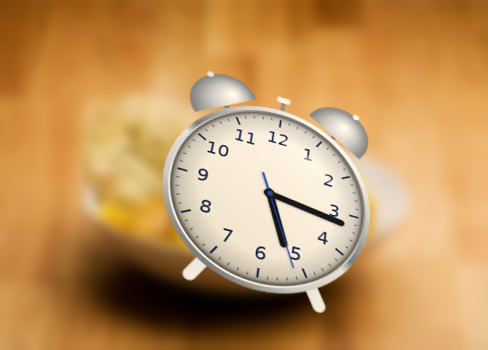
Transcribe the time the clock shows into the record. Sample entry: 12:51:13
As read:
5:16:26
